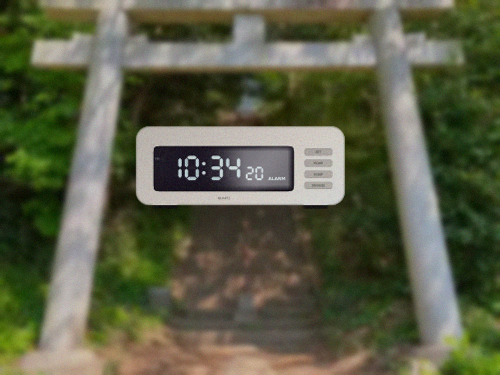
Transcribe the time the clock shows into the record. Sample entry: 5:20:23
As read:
10:34:20
